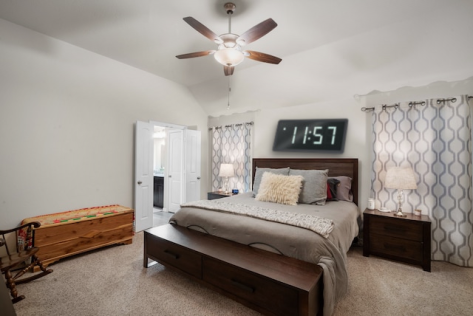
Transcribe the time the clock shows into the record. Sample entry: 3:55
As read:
11:57
